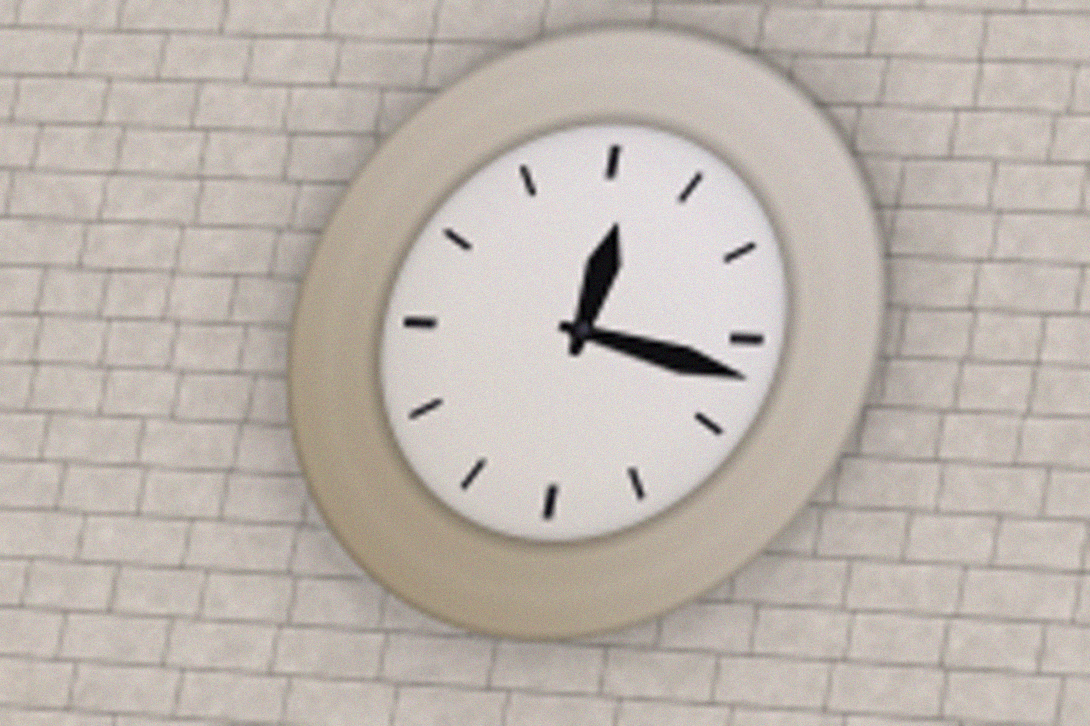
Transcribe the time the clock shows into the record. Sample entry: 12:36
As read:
12:17
